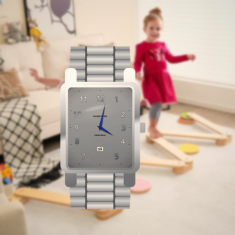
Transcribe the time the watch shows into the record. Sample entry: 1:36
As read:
4:02
